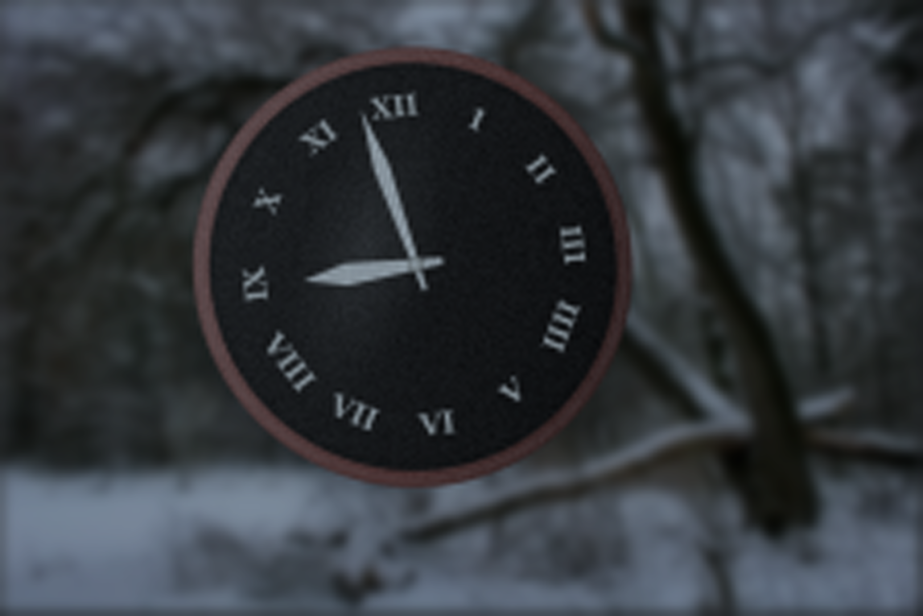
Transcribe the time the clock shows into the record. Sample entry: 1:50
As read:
8:58
